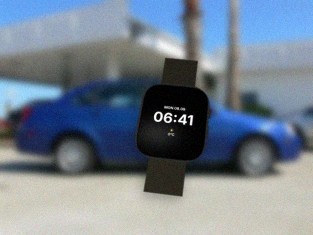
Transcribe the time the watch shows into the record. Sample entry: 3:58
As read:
6:41
